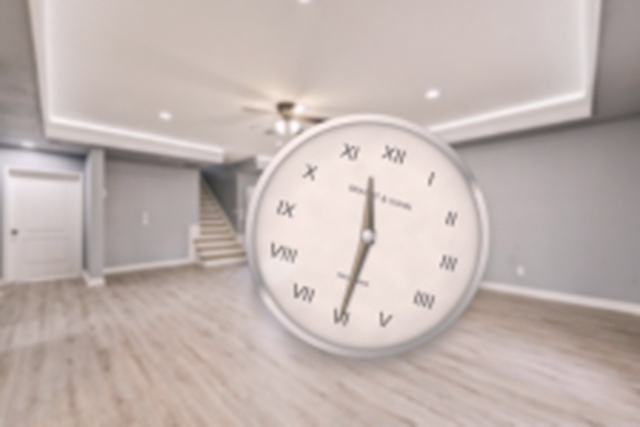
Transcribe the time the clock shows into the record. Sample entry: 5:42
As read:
11:30
